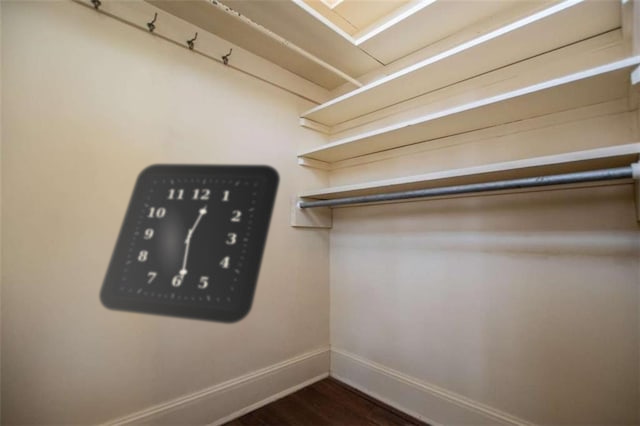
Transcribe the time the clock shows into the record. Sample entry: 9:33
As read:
12:29
